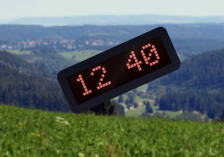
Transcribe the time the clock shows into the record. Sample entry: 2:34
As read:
12:40
